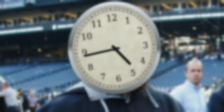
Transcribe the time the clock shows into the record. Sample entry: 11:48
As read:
4:44
